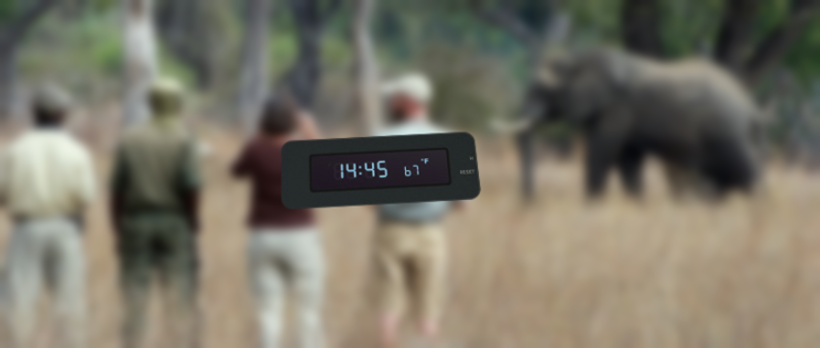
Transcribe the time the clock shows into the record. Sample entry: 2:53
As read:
14:45
